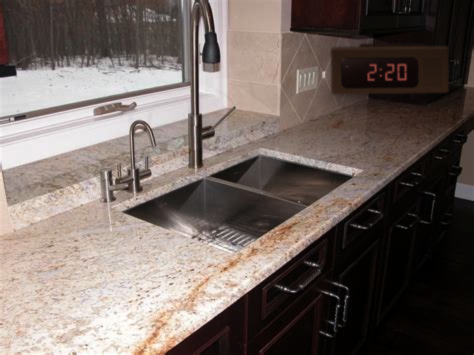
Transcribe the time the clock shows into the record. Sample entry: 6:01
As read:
2:20
